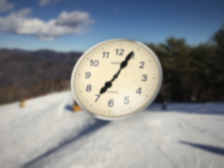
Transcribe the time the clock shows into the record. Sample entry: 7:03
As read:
7:04
